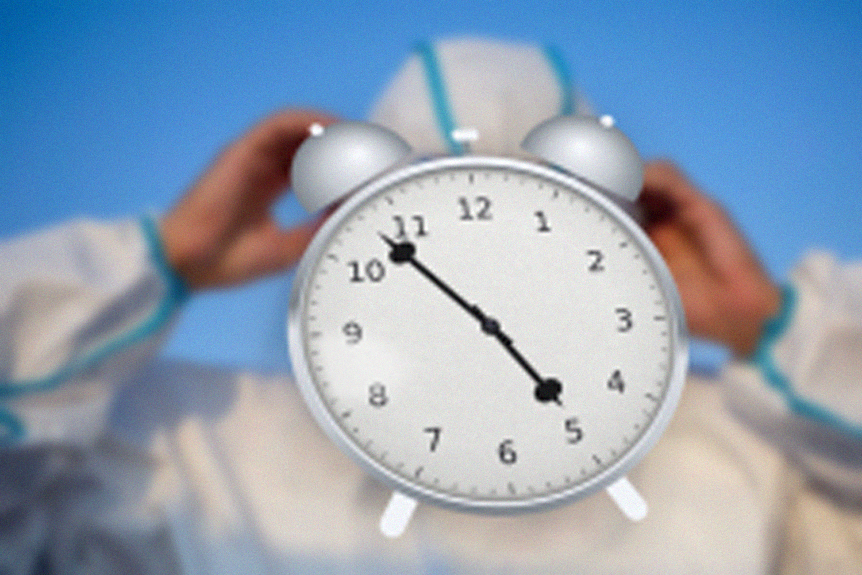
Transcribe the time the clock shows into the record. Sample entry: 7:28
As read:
4:53
